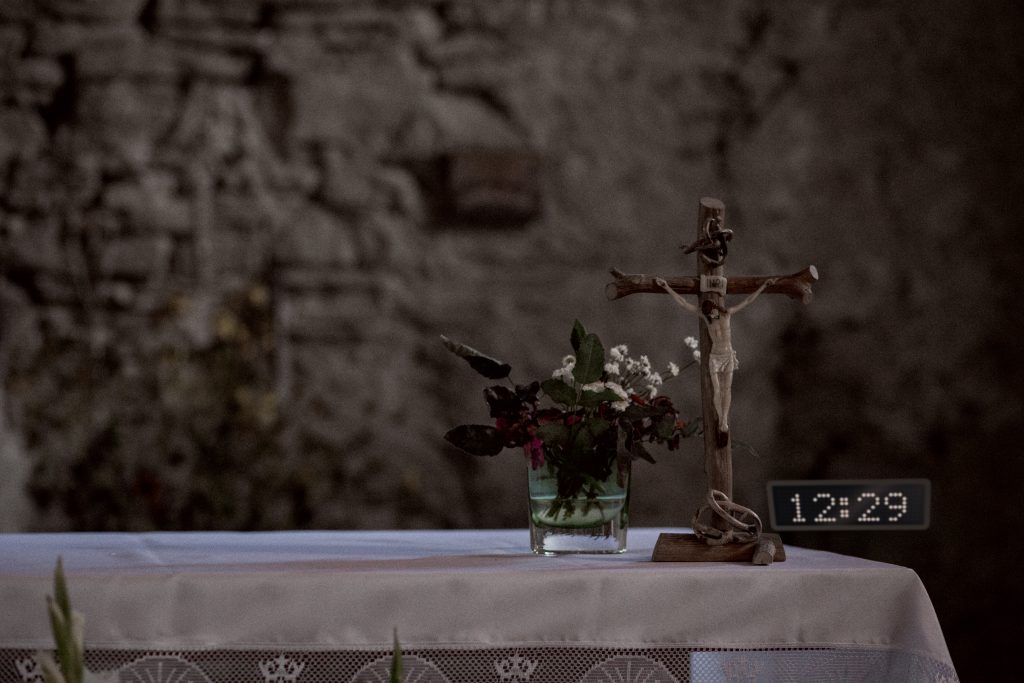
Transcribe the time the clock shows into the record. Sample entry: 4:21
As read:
12:29
